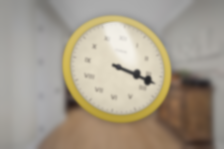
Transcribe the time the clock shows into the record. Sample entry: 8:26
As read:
3:17
